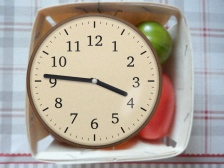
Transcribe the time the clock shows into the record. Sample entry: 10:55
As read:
3:46
